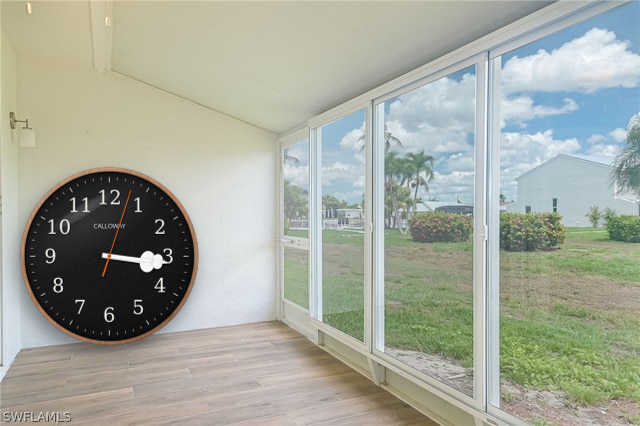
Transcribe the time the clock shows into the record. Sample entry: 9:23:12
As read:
3:16:03
